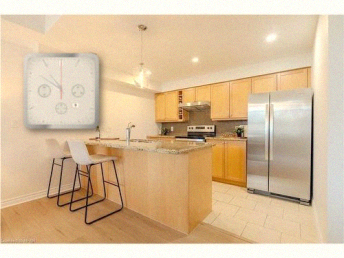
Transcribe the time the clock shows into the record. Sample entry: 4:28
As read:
10:51
